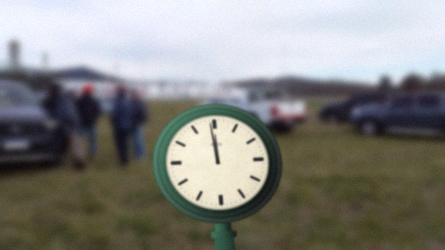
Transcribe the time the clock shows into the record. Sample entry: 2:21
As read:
11:59
